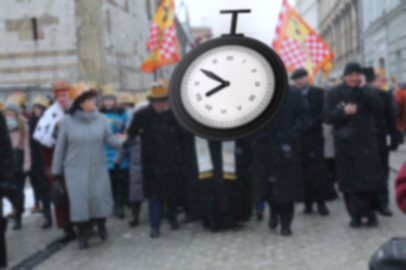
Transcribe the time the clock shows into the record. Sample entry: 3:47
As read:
7:50
